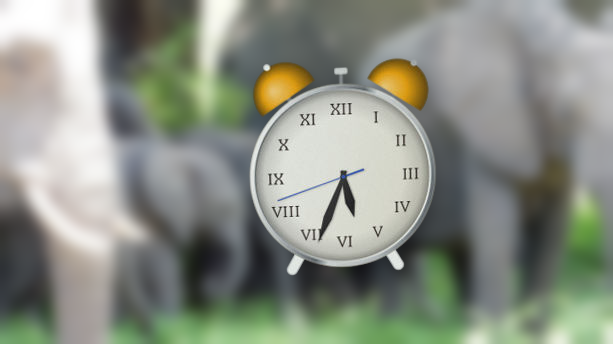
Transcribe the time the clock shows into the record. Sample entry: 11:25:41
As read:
5:33:42
